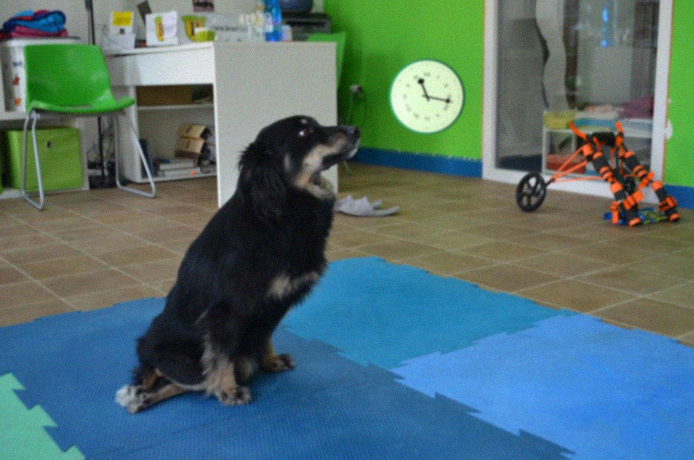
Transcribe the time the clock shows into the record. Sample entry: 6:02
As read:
11:17
